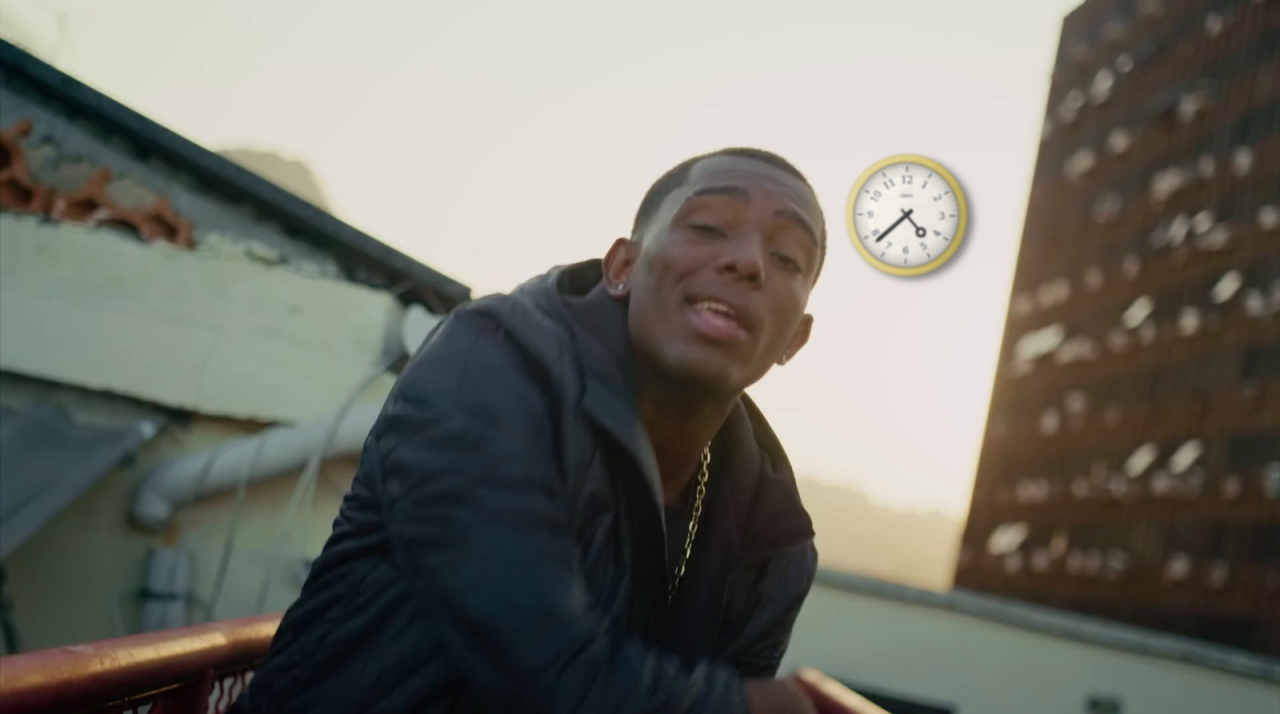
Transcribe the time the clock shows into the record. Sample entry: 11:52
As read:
4:38
